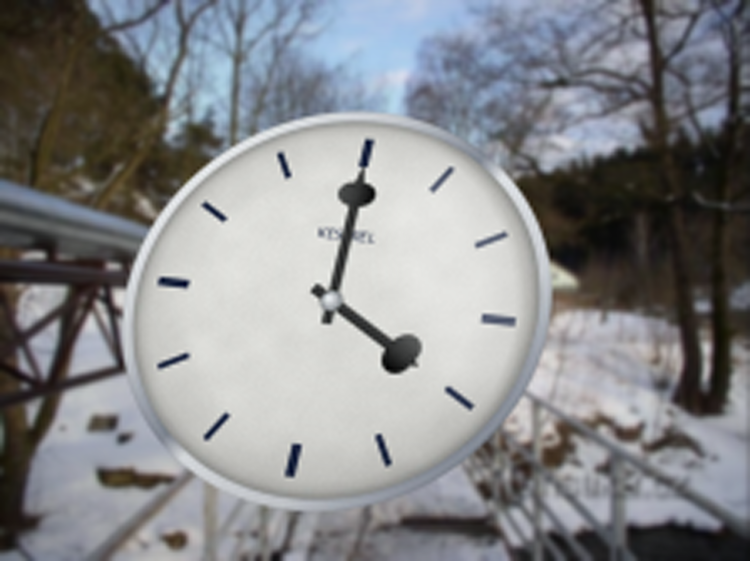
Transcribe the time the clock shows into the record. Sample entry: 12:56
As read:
4:00
